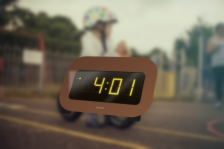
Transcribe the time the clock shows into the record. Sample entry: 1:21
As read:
4:01
